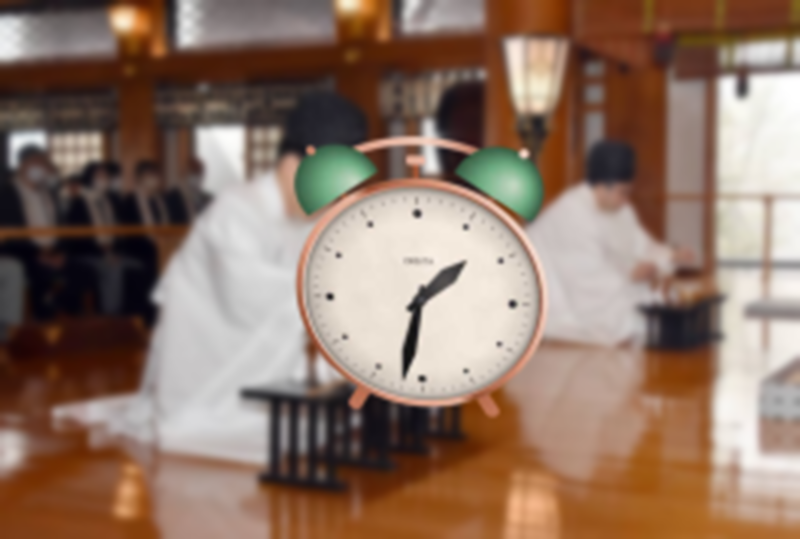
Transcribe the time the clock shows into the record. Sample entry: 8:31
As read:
1:32
